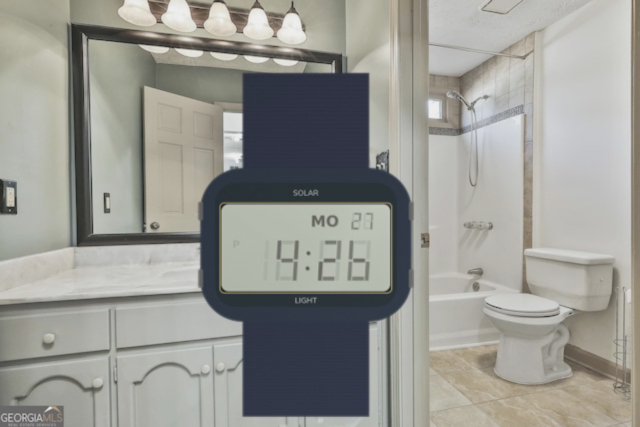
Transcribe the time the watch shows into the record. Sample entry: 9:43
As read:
4:26
